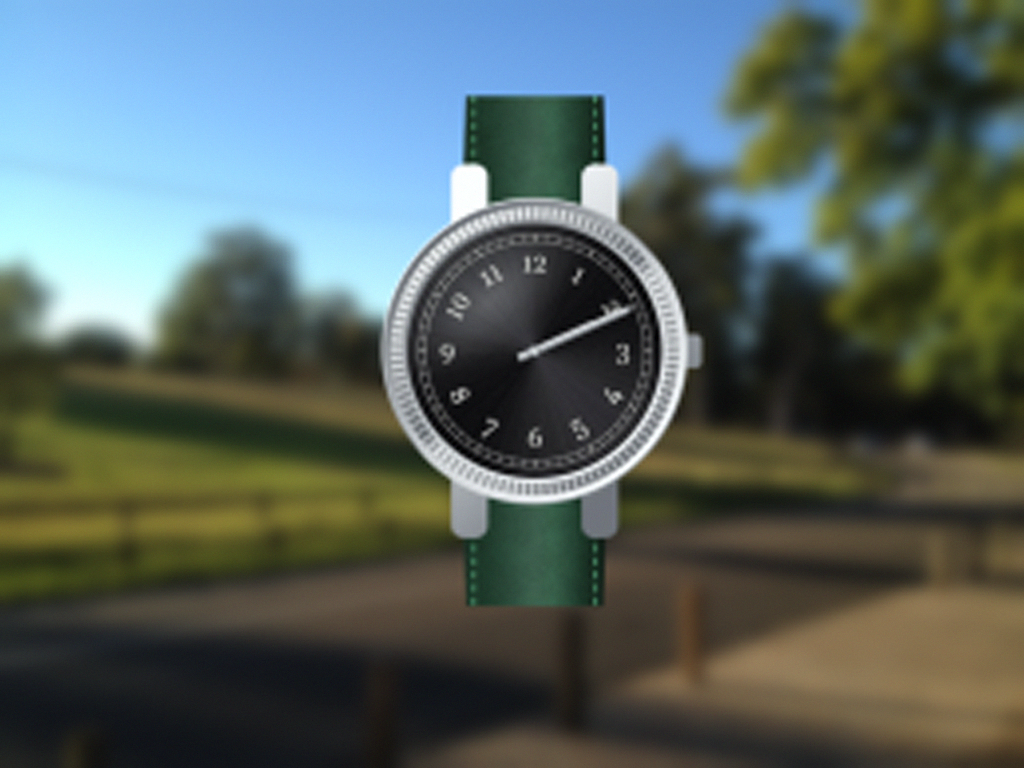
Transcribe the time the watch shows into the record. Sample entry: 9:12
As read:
2:11
